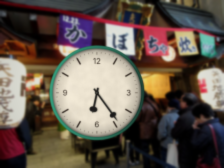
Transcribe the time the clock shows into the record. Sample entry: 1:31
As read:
6:24
